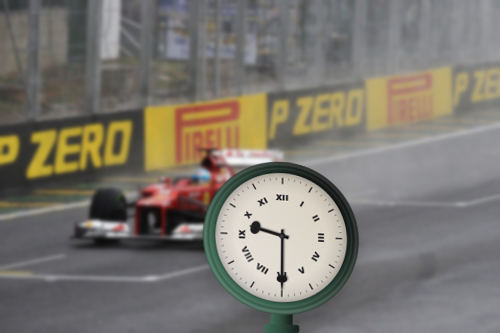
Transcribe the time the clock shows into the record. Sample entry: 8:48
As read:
9:30
